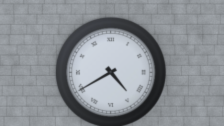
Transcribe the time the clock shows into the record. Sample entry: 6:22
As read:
4:40
